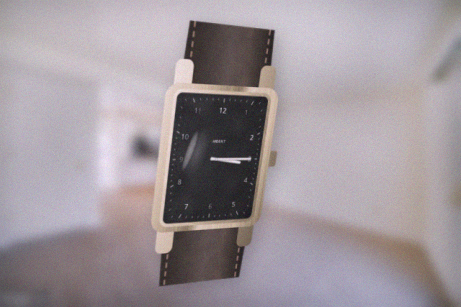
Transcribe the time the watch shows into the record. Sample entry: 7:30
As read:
3:15
